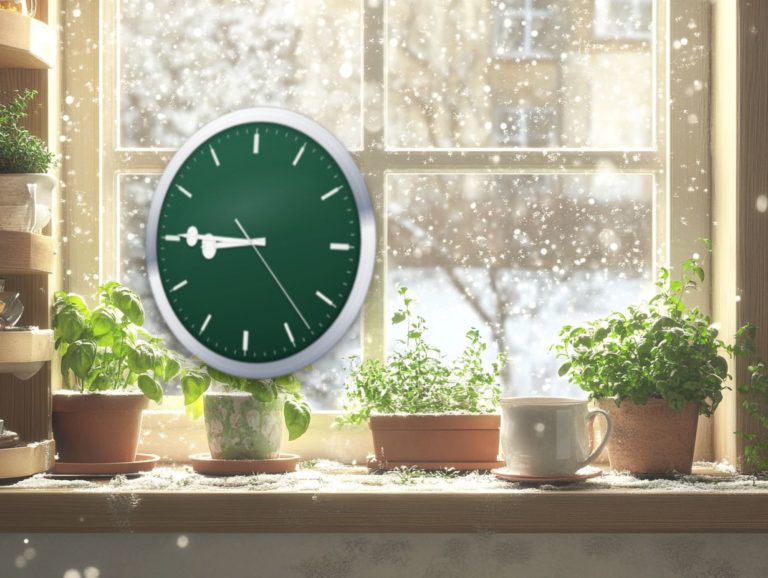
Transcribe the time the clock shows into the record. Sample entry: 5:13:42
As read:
8:45:23
